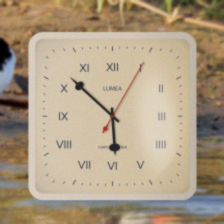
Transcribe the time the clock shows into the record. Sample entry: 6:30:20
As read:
5:52:05
